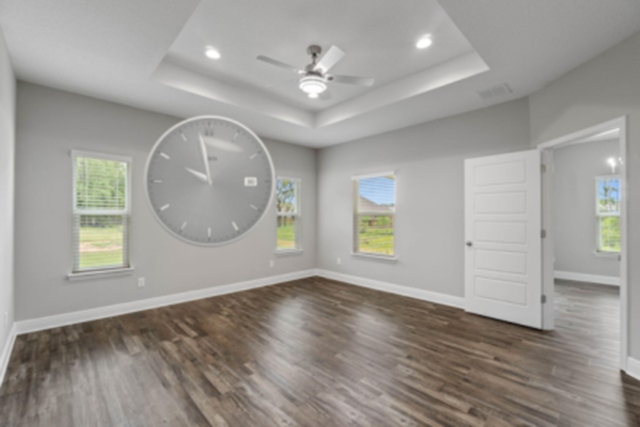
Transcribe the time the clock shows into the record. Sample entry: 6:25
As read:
9:58
